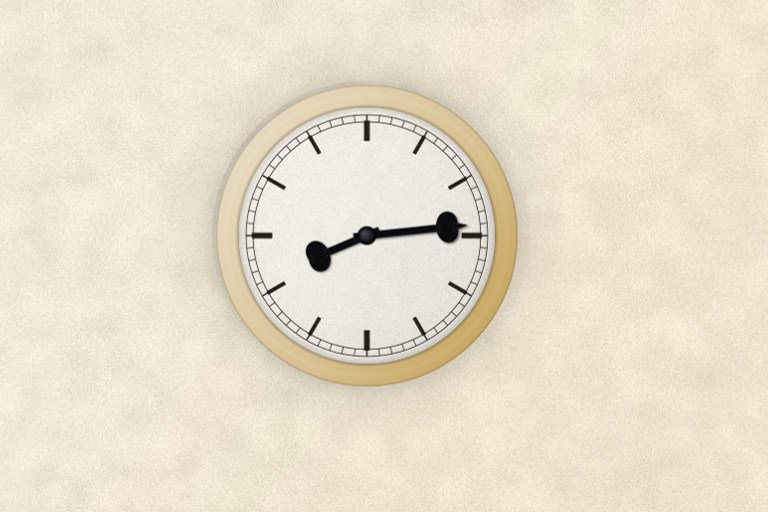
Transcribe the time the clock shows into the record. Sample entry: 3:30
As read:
8:14
